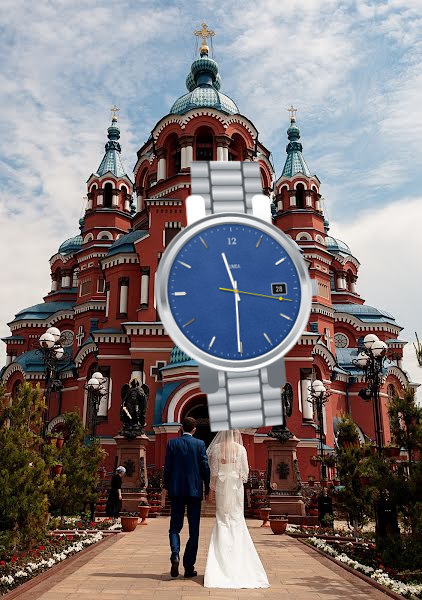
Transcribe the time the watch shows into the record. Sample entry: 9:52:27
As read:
11:30:17
